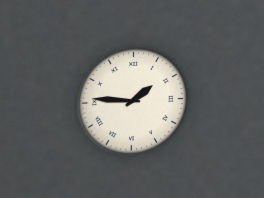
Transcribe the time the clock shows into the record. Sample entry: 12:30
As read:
1:46
